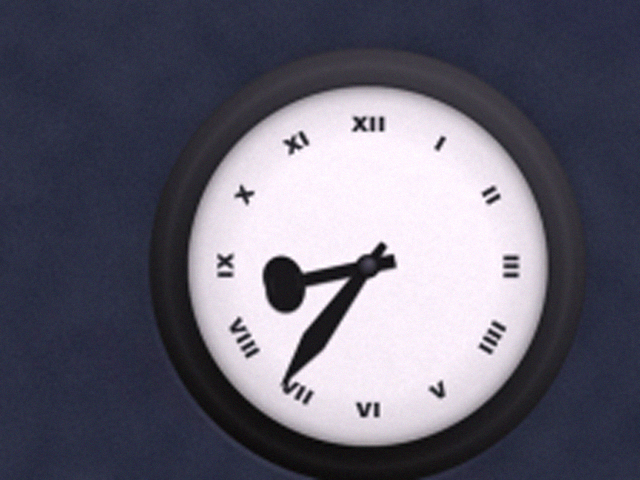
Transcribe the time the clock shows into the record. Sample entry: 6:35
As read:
8:36
